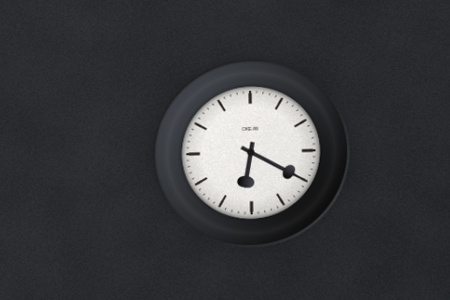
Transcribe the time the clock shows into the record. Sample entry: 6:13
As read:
6:20
